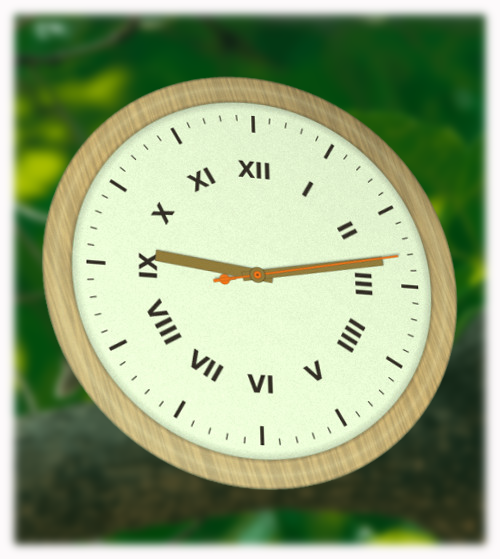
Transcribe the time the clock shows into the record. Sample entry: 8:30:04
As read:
9:13:13
